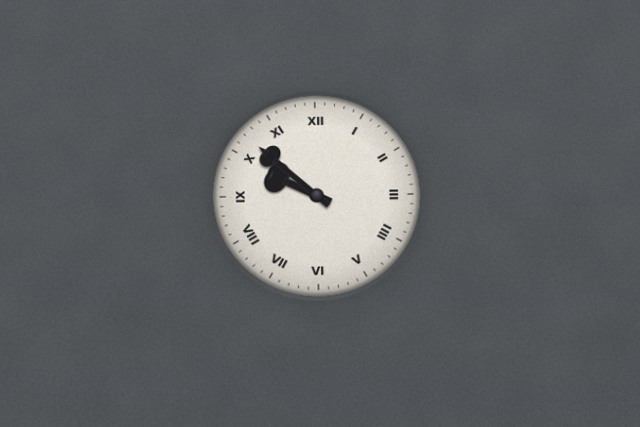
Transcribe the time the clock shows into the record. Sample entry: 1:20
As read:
9:52
